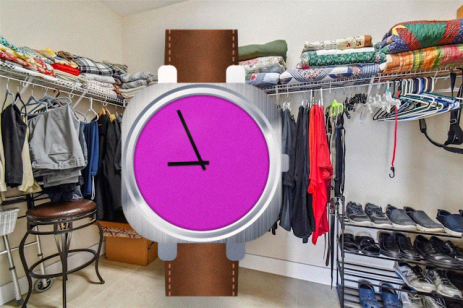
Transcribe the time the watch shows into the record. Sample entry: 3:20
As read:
8:56
